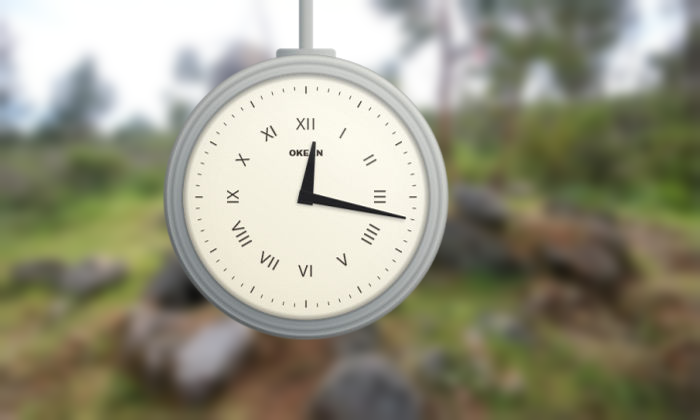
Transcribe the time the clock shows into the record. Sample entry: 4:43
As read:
12:17
